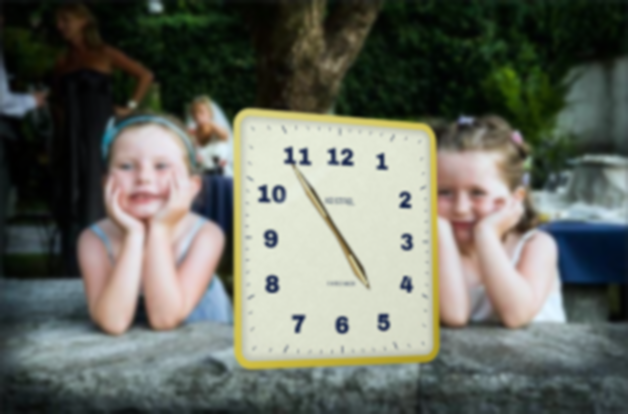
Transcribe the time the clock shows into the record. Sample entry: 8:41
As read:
4:54
